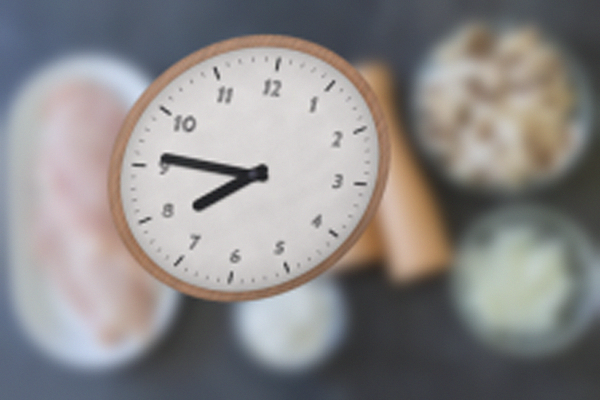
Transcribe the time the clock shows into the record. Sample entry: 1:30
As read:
7:46
